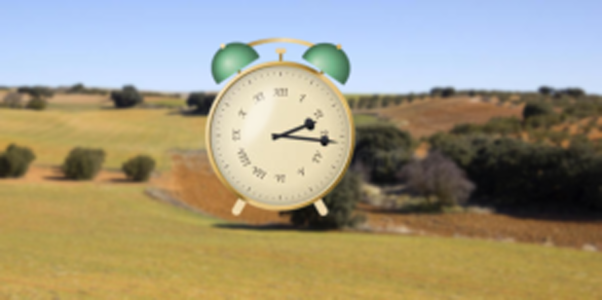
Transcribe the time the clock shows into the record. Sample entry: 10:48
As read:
2:16
